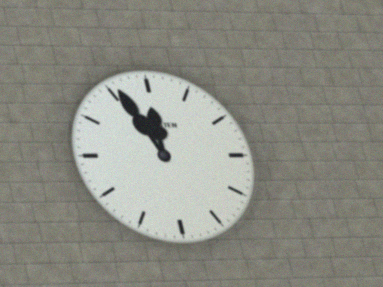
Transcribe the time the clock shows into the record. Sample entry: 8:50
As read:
11:56
